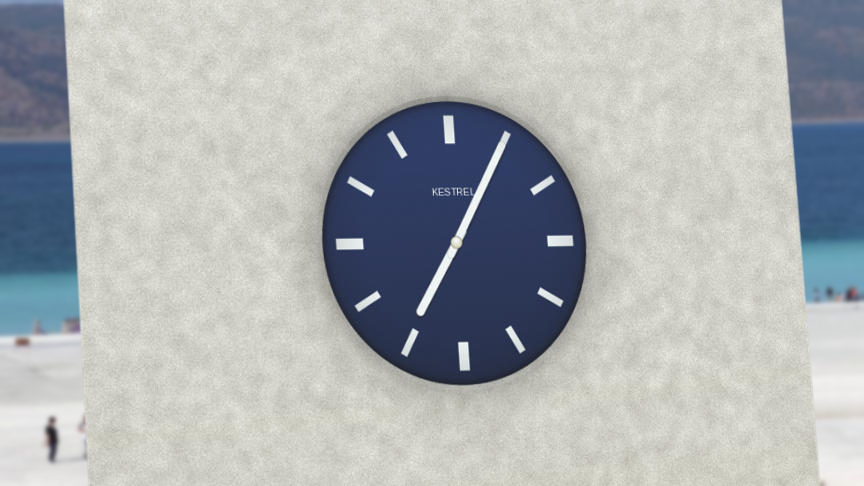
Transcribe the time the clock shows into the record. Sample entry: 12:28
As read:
7:05
